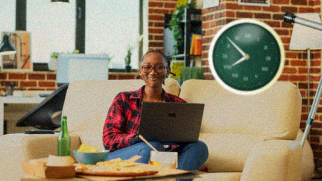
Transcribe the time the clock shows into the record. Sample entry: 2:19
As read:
7:52
